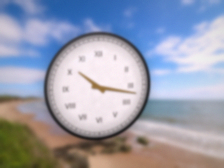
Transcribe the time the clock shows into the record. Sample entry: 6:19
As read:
10:17
